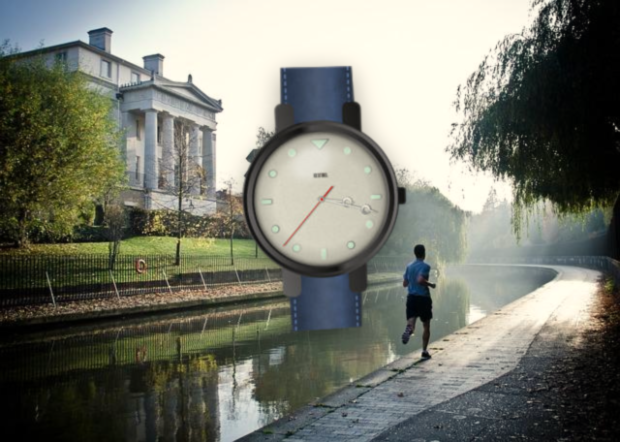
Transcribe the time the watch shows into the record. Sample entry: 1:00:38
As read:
3:17:37
